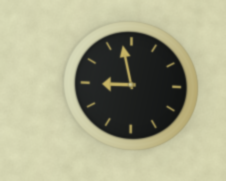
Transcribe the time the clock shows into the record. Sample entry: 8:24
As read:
8:58
